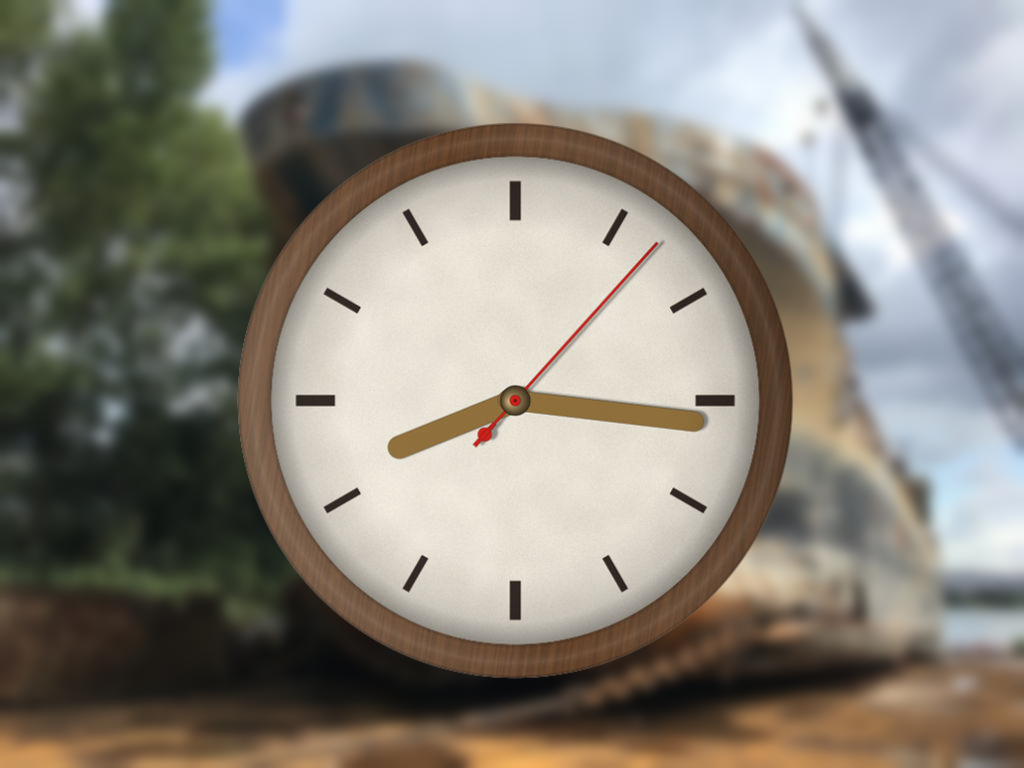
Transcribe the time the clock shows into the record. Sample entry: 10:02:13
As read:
8:16:07
